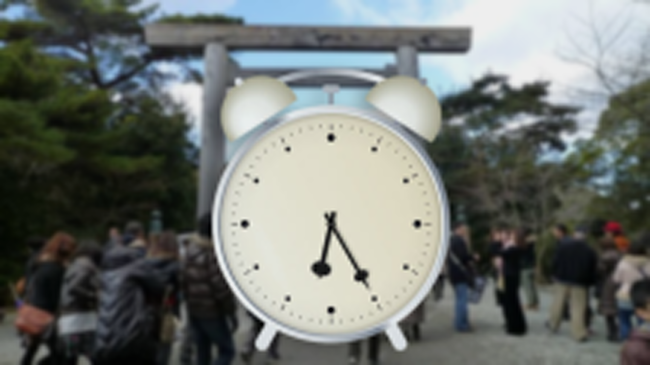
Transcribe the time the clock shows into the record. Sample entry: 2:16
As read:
6:25
